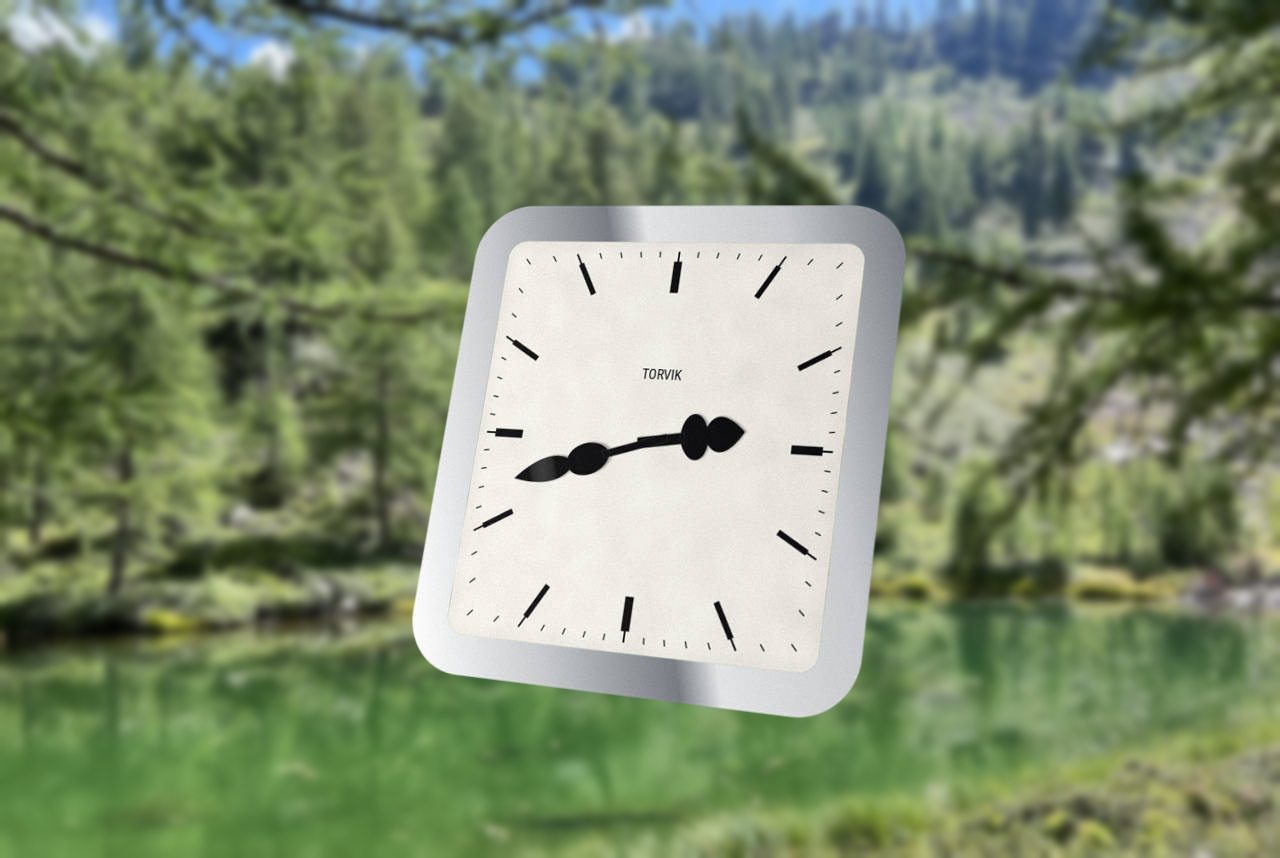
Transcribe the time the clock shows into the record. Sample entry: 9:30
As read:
2:42
